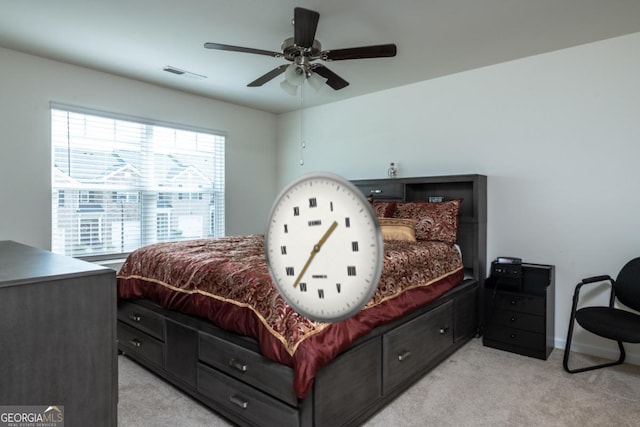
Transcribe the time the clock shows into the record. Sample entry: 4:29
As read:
1:37
